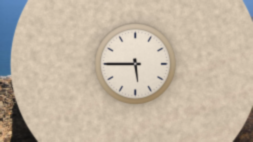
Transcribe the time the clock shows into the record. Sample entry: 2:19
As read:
5:45
